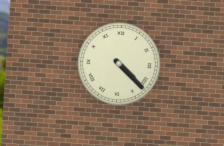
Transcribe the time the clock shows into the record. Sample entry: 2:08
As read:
4:22
